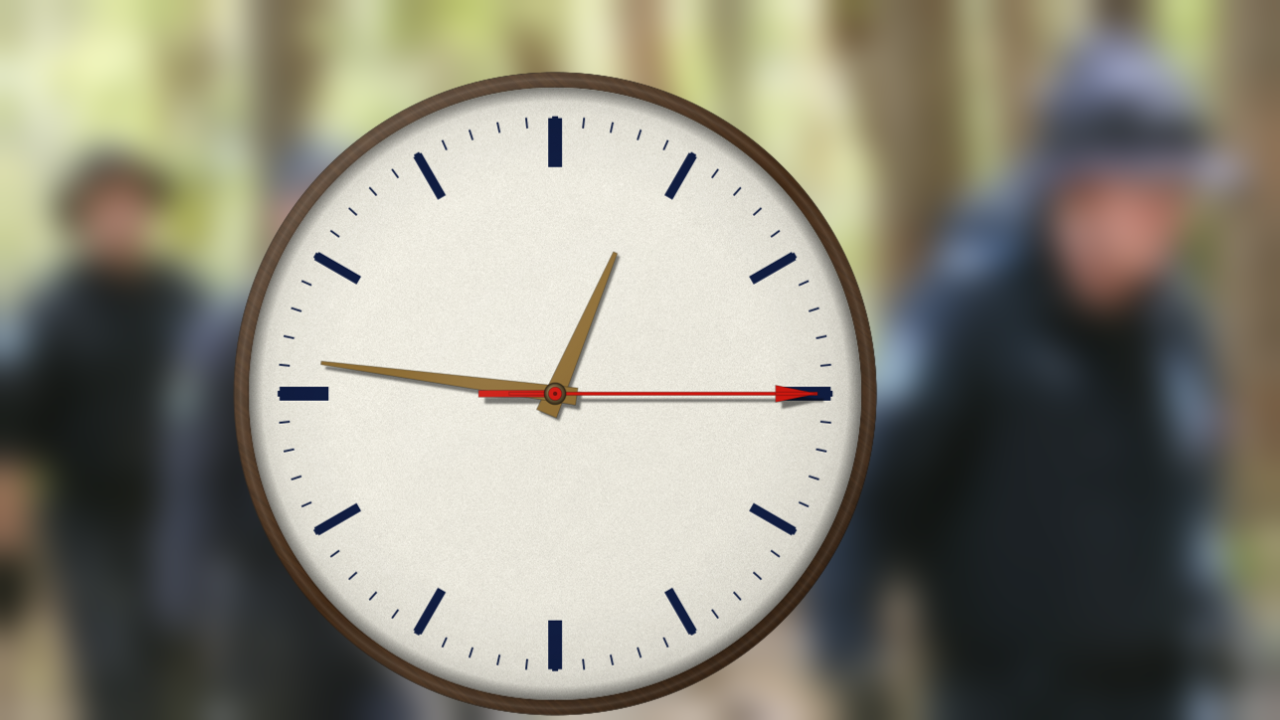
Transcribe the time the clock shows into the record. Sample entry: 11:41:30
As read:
12:46:15
